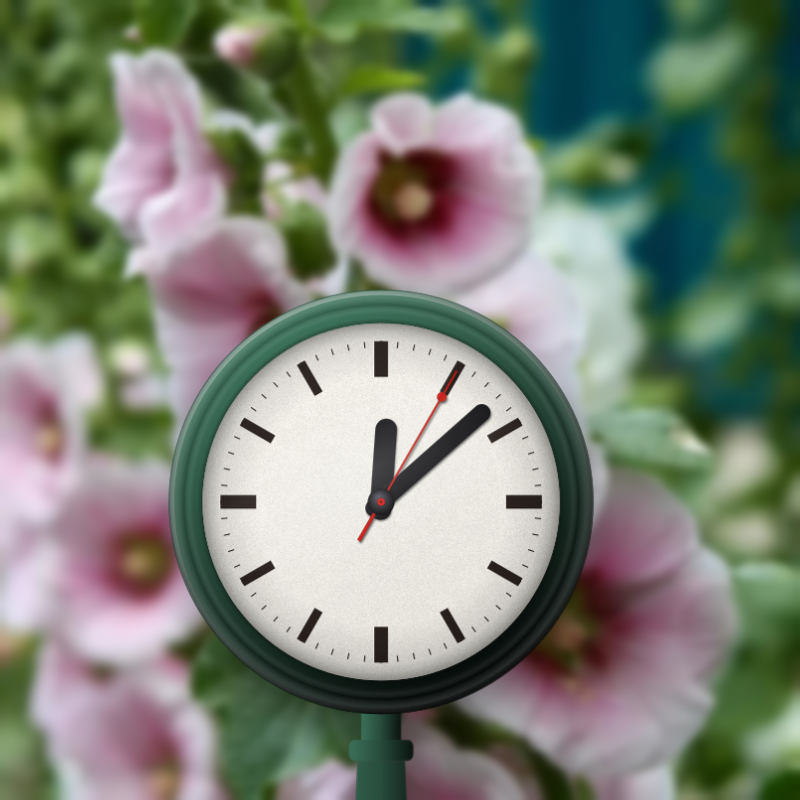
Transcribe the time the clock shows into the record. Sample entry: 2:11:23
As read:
12:08:05
